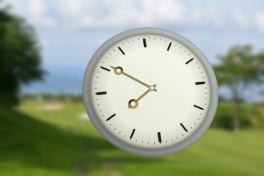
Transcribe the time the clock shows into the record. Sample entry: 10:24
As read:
7:51
